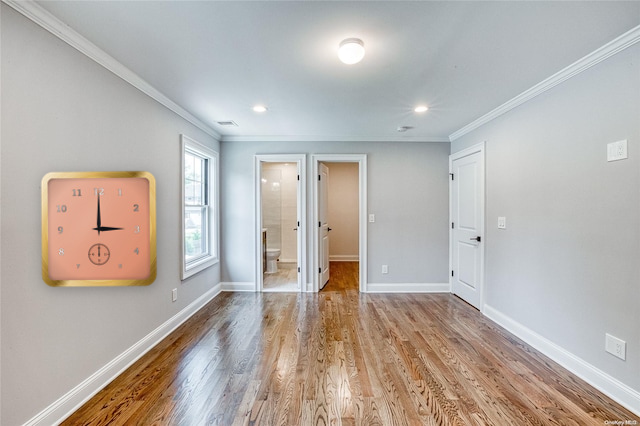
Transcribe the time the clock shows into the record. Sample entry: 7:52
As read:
3:00
